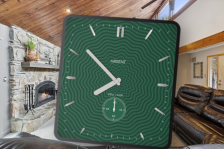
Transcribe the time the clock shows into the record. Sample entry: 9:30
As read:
7:52
